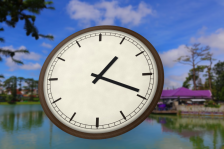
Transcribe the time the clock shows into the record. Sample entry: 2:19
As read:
1:19
